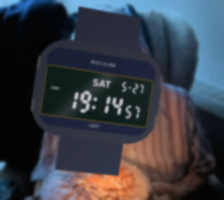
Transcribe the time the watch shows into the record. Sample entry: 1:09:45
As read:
19:14:57
